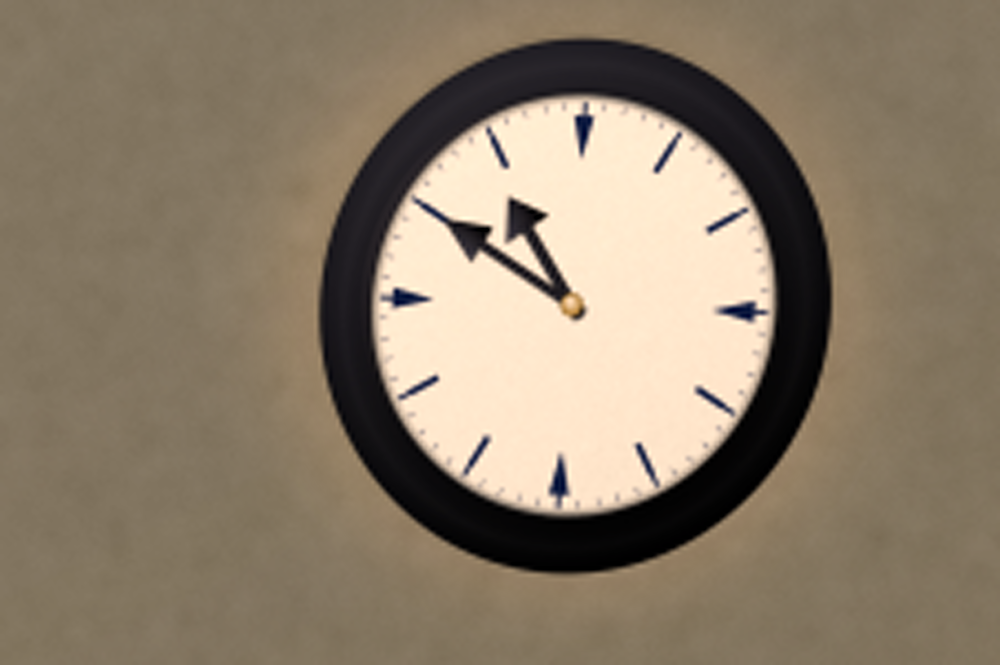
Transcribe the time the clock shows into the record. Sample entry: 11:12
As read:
10:50
